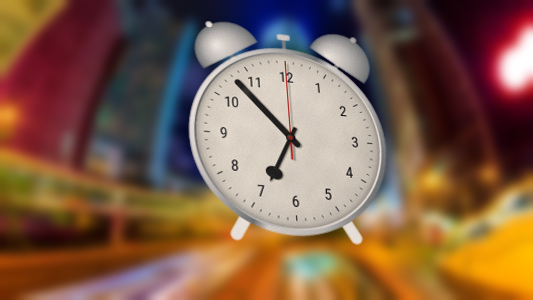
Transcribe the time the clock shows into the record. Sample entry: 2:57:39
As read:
6:53:00
